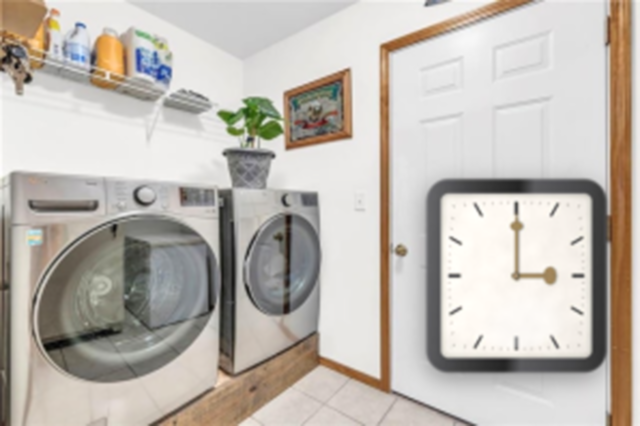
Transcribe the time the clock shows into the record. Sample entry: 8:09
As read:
3:00
